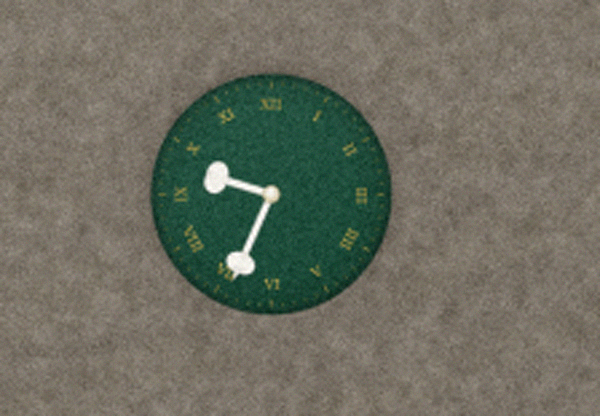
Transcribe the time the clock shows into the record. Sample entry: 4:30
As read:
9:34
